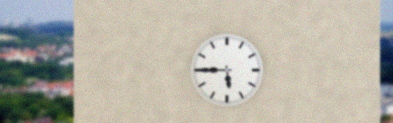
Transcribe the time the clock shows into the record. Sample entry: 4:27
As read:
5:45
